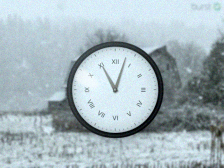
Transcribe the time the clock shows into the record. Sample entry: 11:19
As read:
11:03
